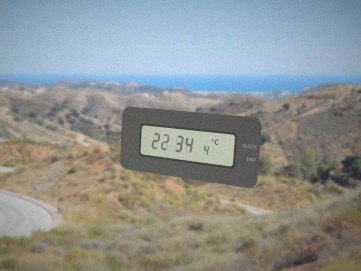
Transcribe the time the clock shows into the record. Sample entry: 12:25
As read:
22:34
